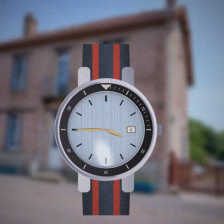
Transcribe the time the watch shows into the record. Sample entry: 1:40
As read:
3:45
